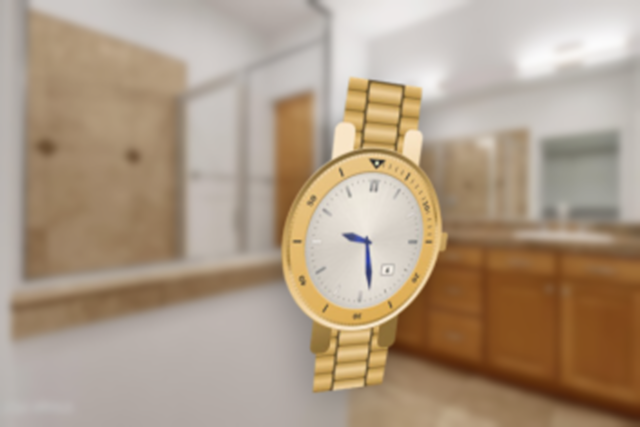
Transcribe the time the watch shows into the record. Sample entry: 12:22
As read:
9:28
